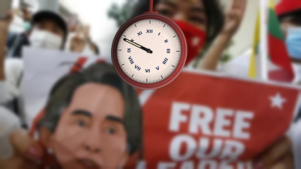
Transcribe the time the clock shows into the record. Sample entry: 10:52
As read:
9:49
